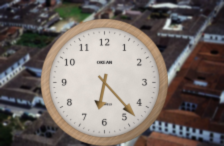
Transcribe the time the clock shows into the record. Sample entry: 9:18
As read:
6:23
